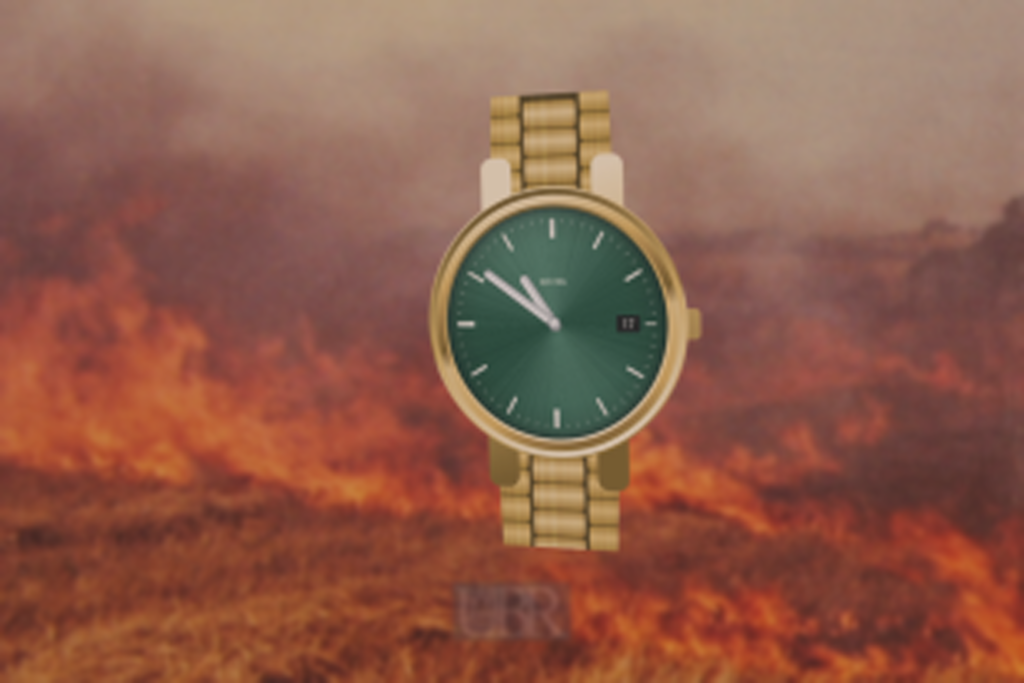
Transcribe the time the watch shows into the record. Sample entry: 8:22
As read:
10:51
